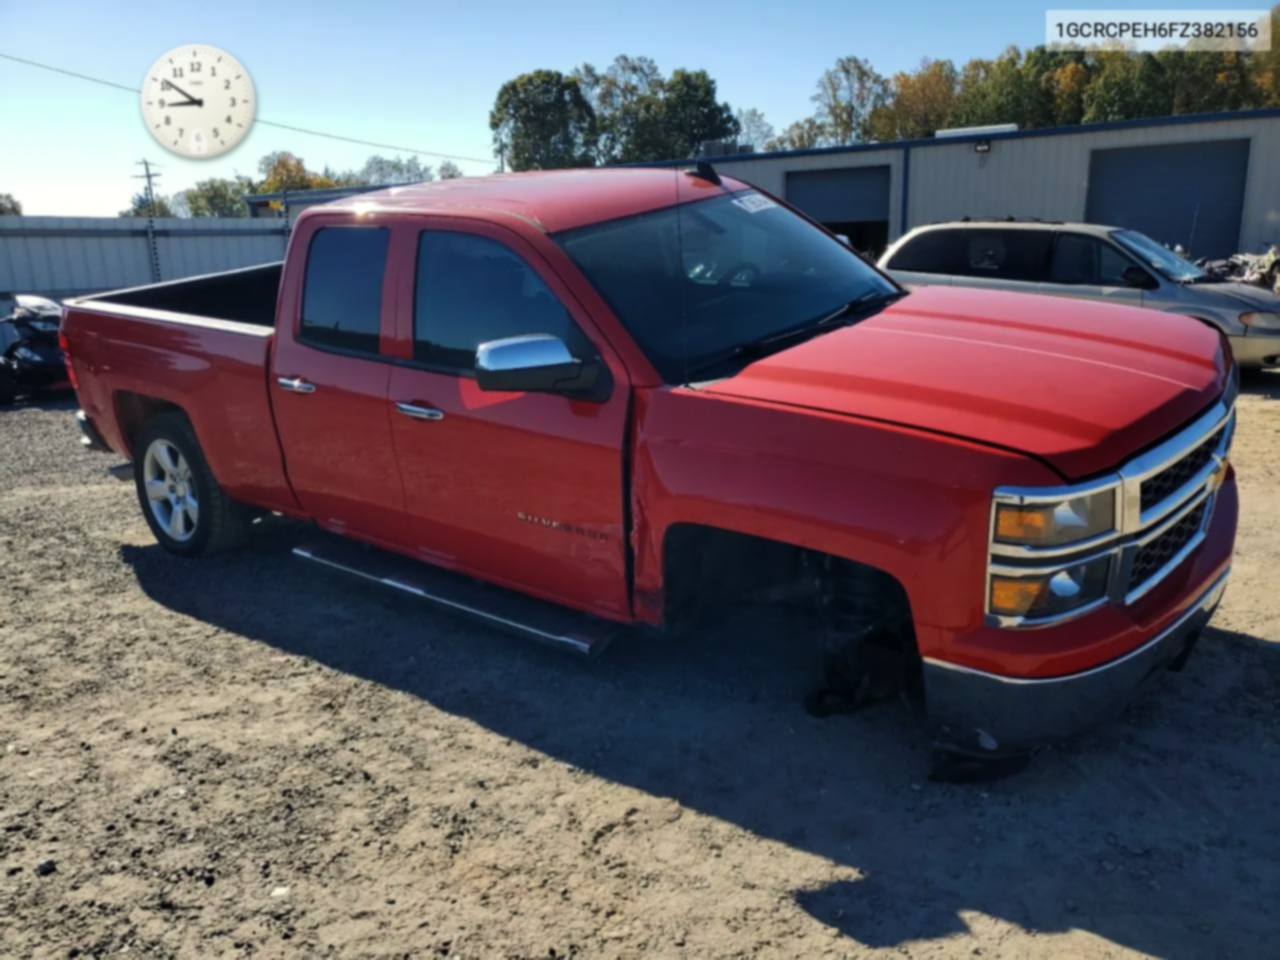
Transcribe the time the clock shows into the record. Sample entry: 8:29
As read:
8:51
